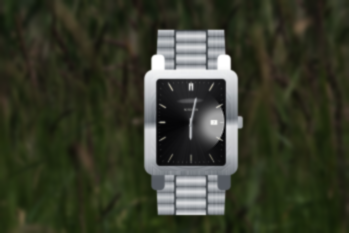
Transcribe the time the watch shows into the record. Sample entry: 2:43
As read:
6:02
